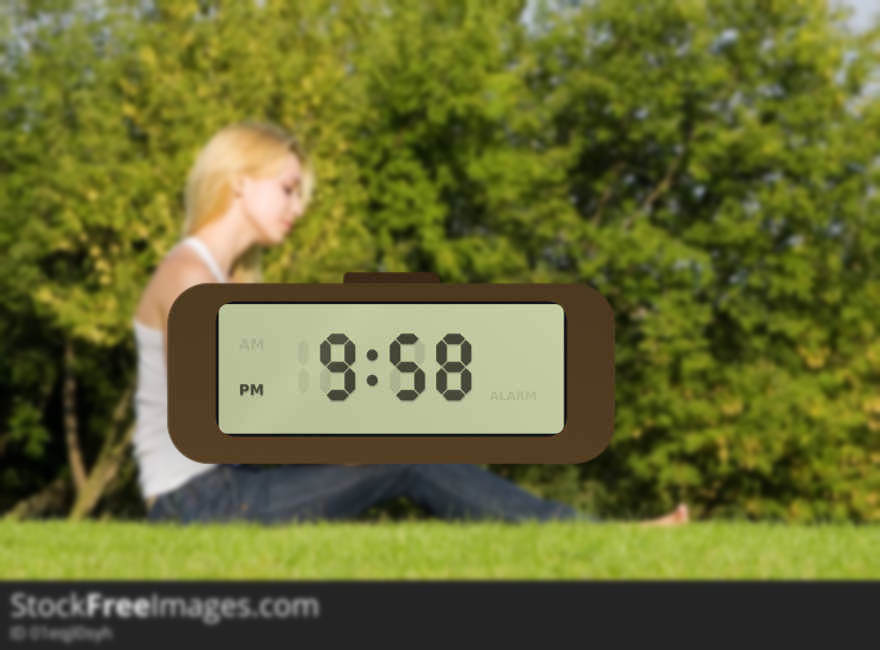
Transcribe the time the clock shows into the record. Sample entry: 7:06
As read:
9:58
